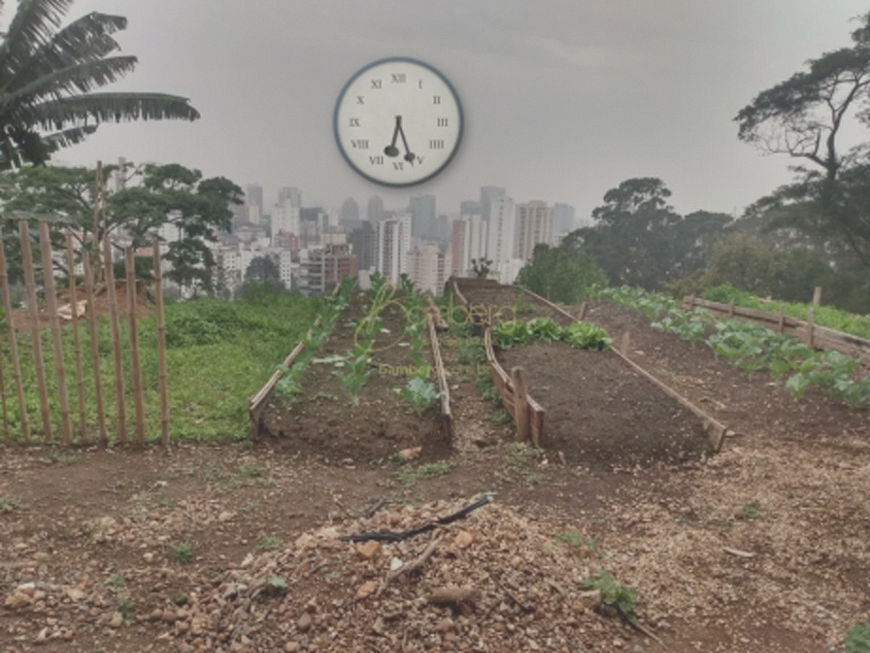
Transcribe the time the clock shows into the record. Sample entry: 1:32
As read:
6:27
